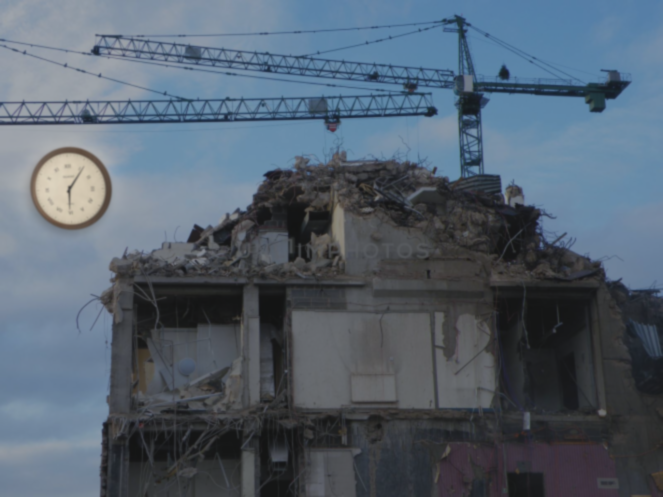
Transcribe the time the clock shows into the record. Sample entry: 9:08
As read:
6:06
